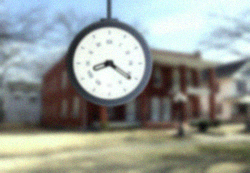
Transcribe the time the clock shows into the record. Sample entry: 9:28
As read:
8:21
